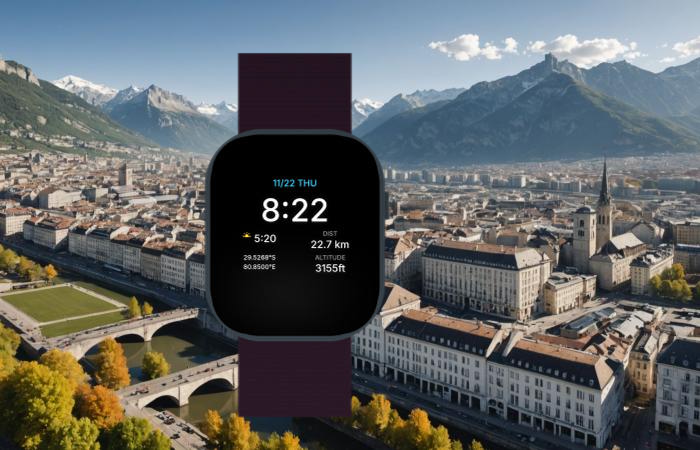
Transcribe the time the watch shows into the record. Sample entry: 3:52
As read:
8:22
